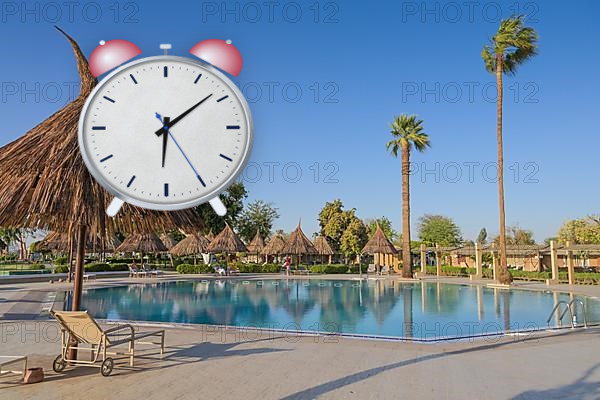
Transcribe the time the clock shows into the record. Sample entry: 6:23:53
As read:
6:08:25
